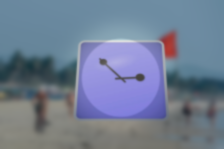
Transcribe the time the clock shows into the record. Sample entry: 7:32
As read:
2:53
